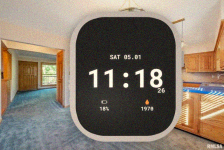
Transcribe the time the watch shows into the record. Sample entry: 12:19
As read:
11:18
